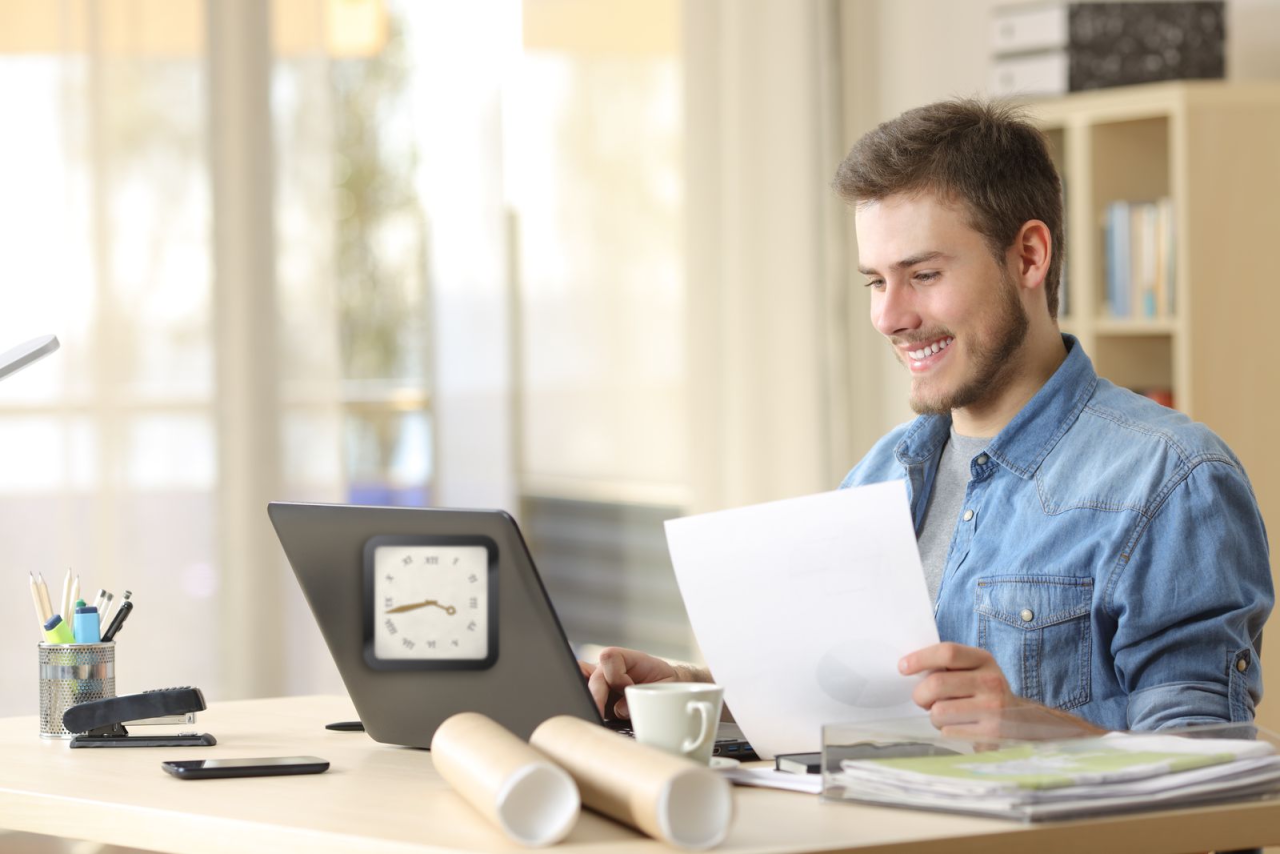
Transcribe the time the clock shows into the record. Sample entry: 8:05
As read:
3:43
